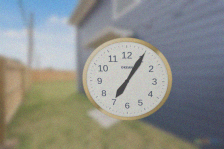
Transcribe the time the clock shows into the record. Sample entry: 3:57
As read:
7:05
